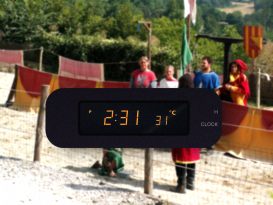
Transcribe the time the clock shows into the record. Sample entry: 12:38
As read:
2:31
